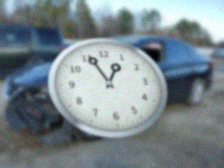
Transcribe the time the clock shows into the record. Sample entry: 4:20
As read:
12:56
